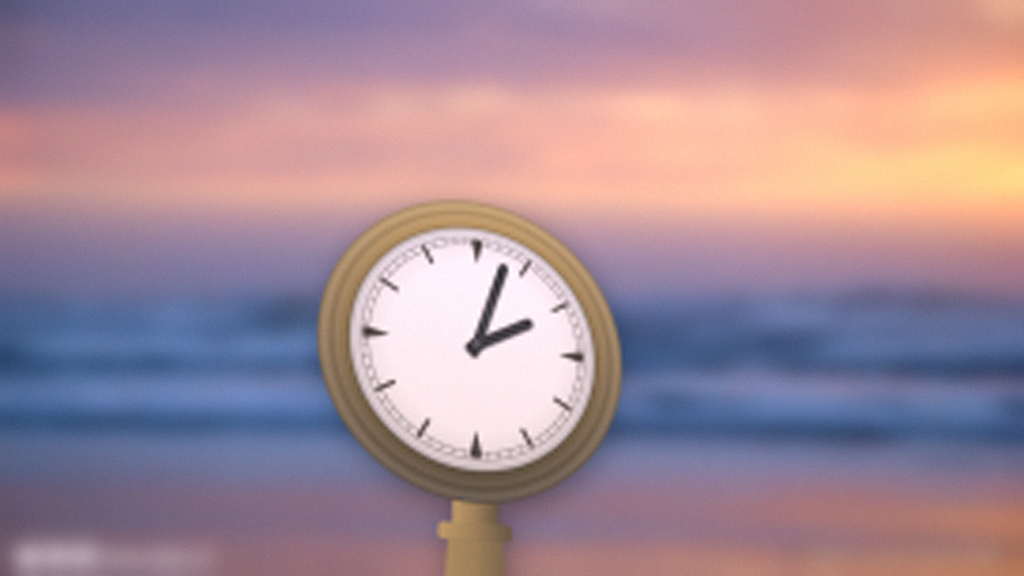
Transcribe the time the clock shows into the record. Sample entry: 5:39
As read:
2:03
